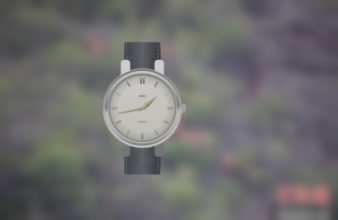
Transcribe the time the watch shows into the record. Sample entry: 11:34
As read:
1:43
